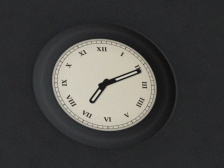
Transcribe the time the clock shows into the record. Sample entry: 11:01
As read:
7:11
